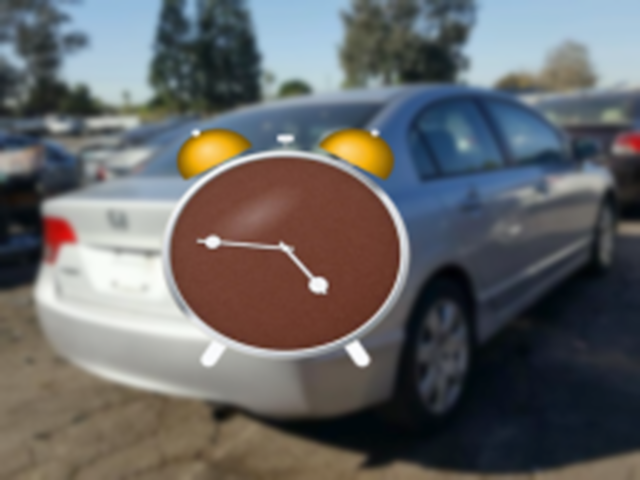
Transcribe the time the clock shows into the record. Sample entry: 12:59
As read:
4:46
